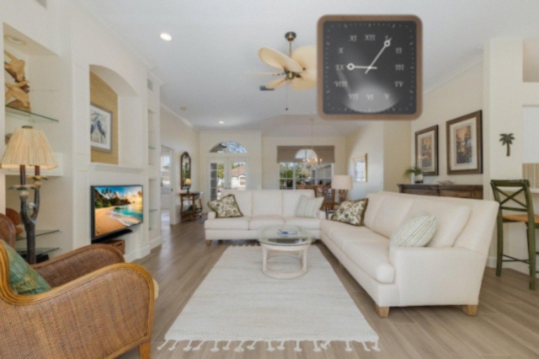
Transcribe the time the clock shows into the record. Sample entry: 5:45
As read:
9:06
